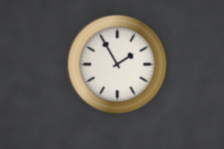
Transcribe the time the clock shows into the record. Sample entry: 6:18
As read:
1:55
